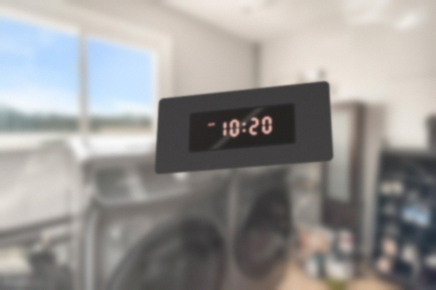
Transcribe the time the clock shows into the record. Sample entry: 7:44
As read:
10:20
